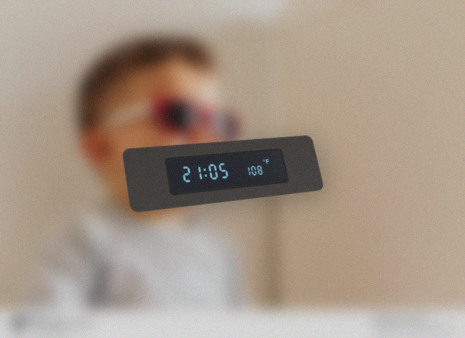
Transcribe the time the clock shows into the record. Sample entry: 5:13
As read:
21:05
